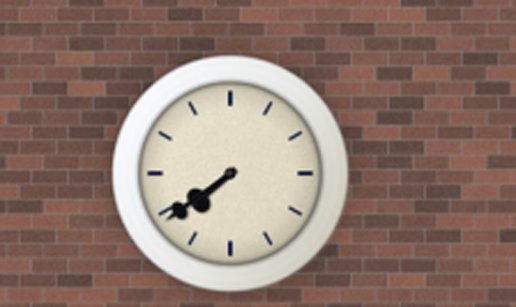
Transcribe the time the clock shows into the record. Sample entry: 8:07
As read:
7:39
